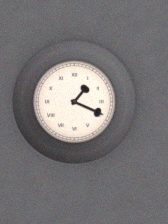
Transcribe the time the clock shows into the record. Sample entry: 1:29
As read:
1:19
